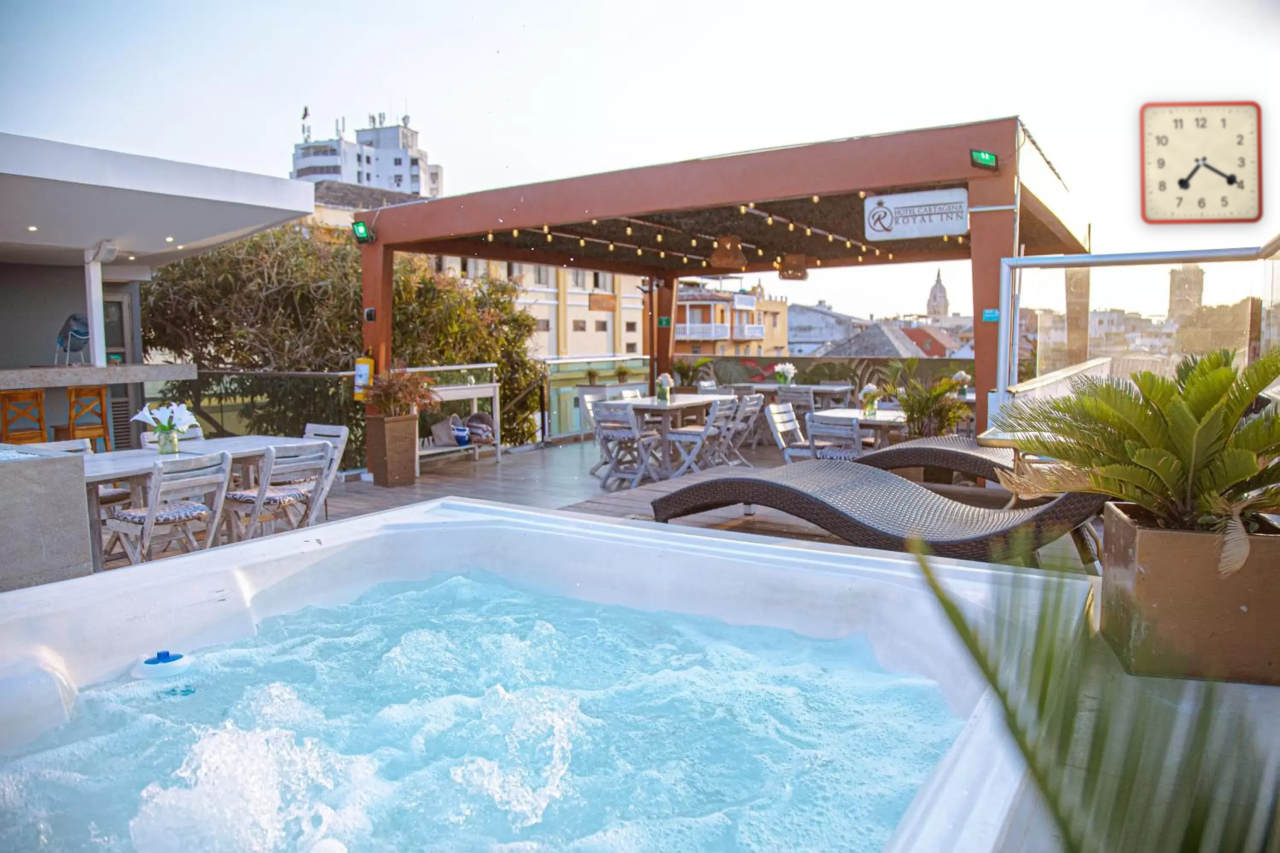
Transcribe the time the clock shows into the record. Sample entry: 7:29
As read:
7:20
